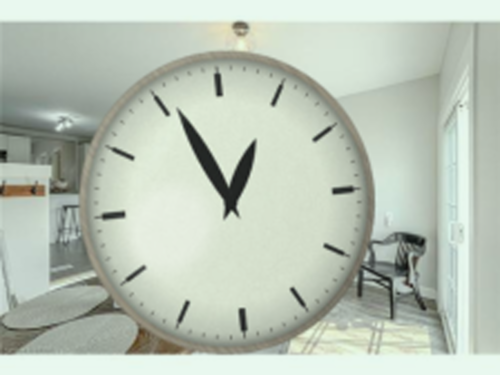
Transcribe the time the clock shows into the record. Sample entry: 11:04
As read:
12:56
